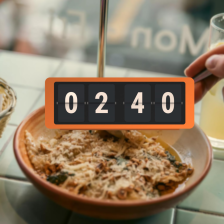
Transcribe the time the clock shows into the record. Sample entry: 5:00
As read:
2:40
